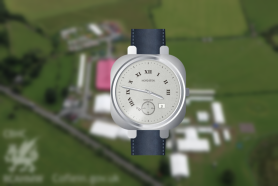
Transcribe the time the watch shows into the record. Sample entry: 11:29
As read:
3:47
